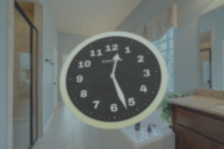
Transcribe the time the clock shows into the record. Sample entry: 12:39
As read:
12:27
